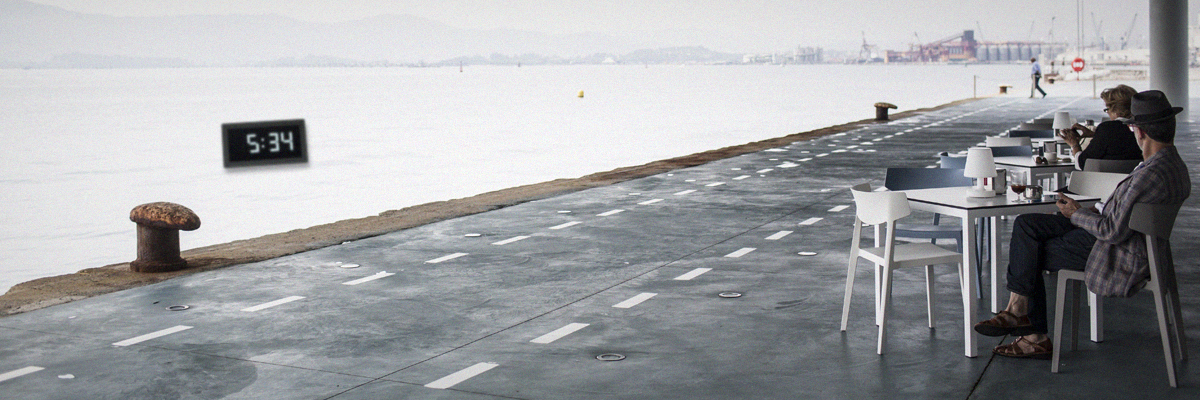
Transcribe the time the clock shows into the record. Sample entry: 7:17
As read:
5:34
